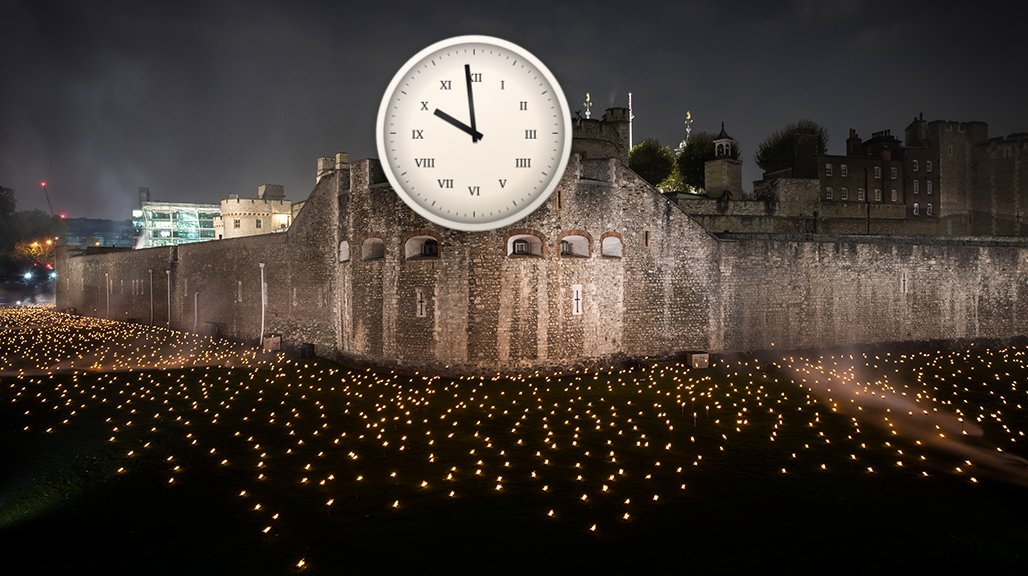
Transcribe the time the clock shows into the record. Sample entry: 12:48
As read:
9:59
